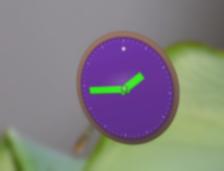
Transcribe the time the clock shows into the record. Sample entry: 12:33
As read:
1:44
